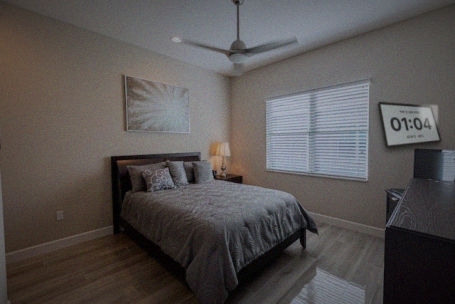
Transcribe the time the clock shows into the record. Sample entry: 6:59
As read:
1:04
